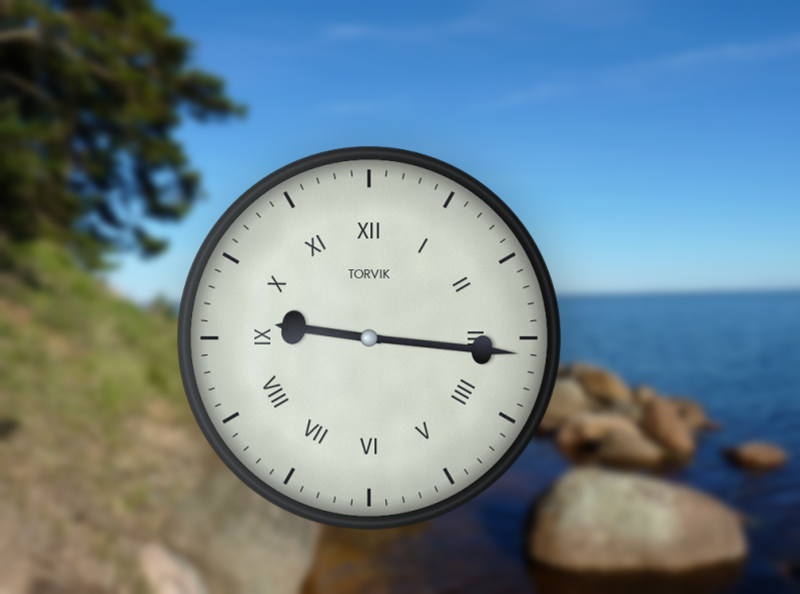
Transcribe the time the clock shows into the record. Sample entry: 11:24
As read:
9:16
